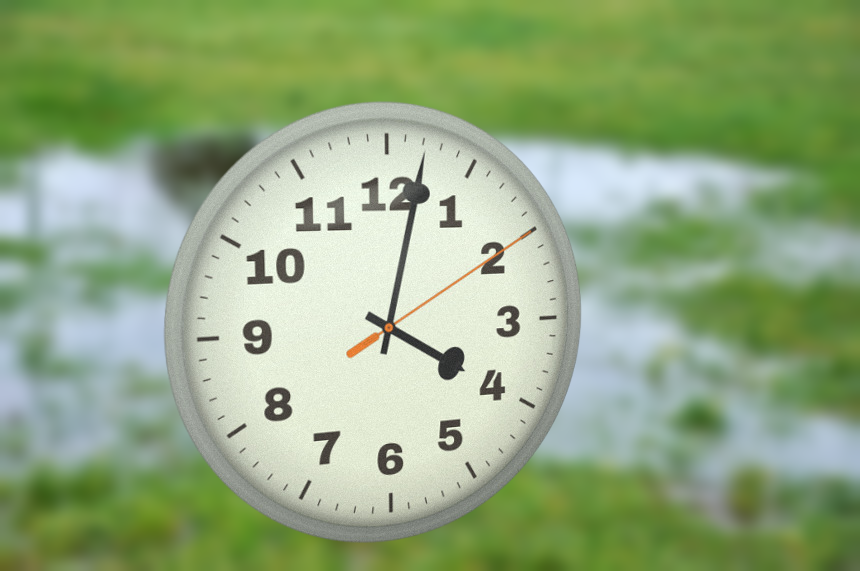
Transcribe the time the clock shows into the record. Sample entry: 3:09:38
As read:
4:02:10
